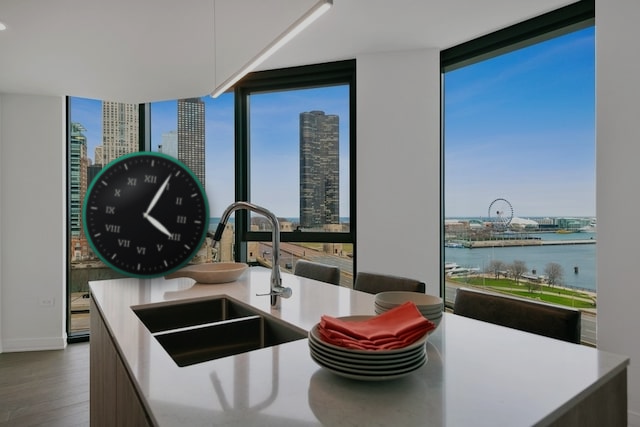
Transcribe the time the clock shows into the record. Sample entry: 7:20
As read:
4:04
